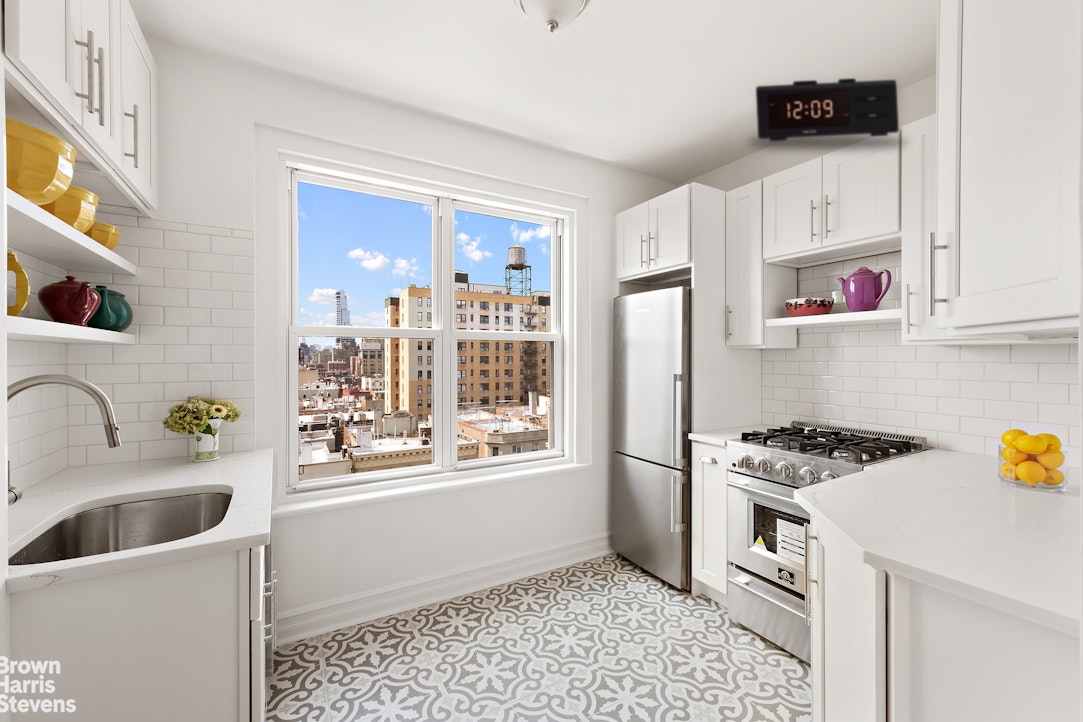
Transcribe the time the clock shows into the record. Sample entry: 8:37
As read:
12:09
